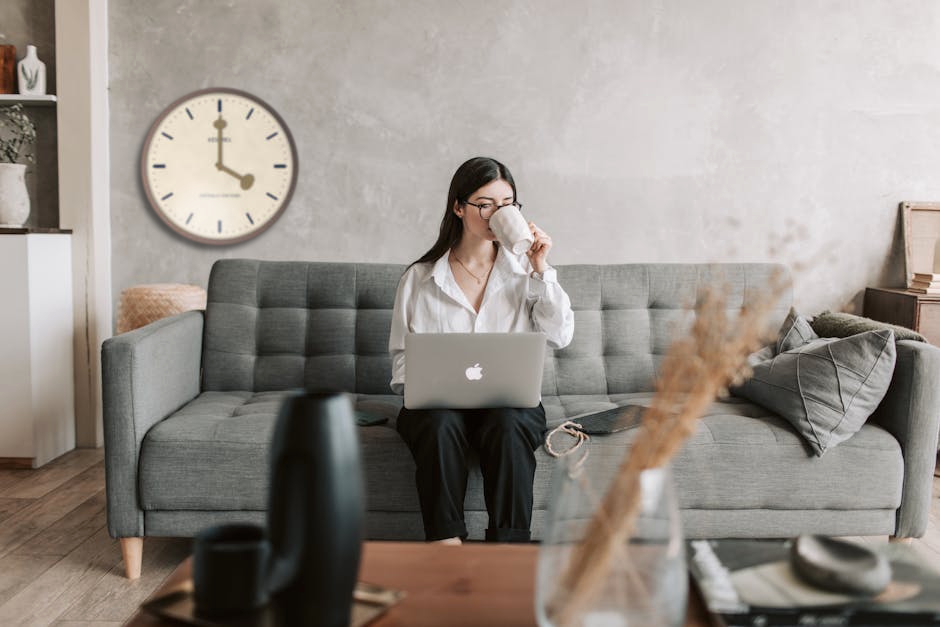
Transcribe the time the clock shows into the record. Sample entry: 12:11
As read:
4:00
